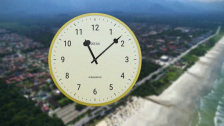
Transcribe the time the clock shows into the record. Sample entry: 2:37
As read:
11:08
